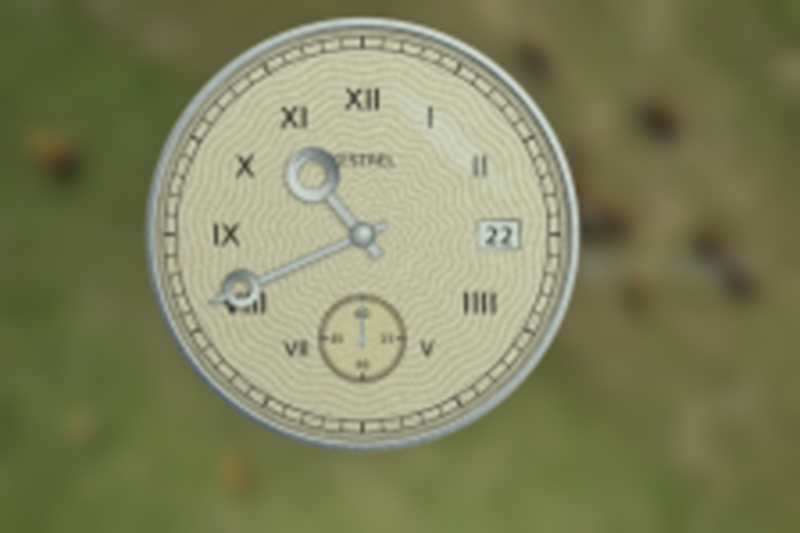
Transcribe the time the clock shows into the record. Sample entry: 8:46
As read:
10:41
